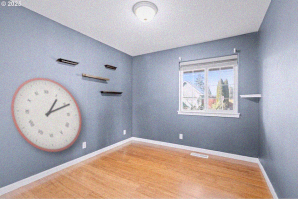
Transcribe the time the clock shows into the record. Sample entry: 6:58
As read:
1:11
